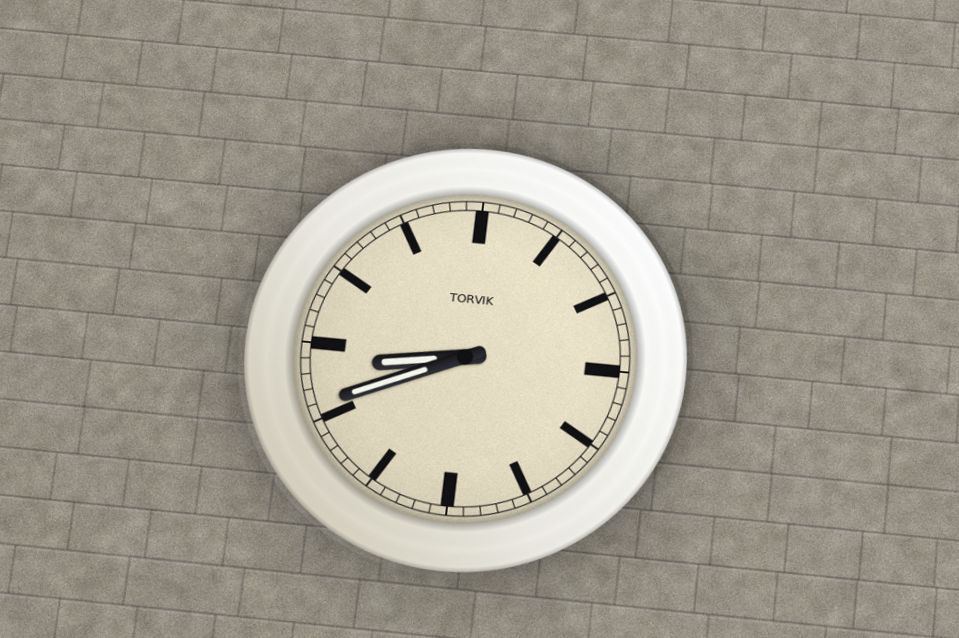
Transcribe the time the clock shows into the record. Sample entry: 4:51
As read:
8:41
